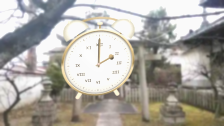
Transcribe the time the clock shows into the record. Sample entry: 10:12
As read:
2:00
